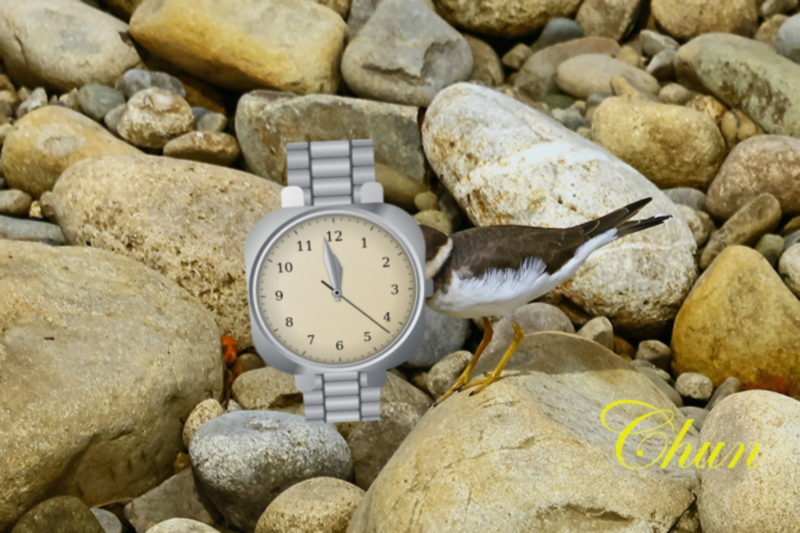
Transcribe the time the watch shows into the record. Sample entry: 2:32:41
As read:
11:58:22
